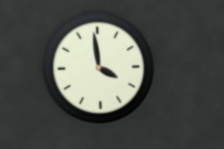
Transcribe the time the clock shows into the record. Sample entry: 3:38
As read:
3:59
